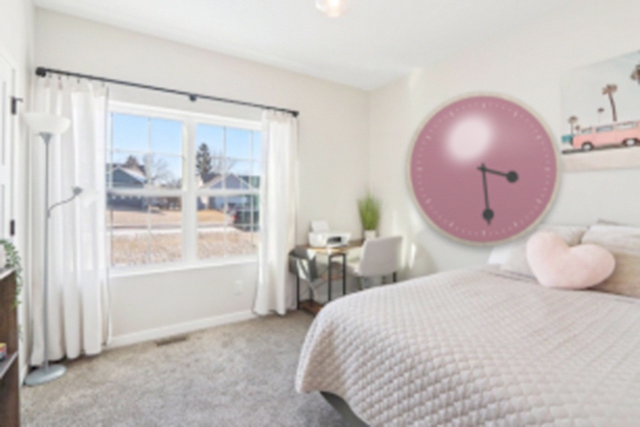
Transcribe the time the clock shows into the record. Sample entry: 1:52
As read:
3:29
